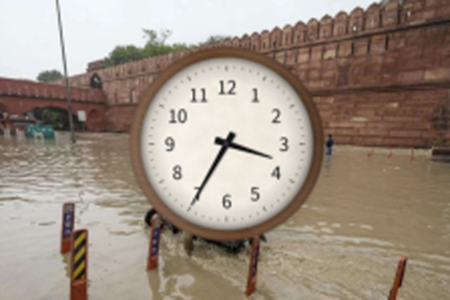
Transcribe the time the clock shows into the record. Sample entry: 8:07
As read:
3:35
